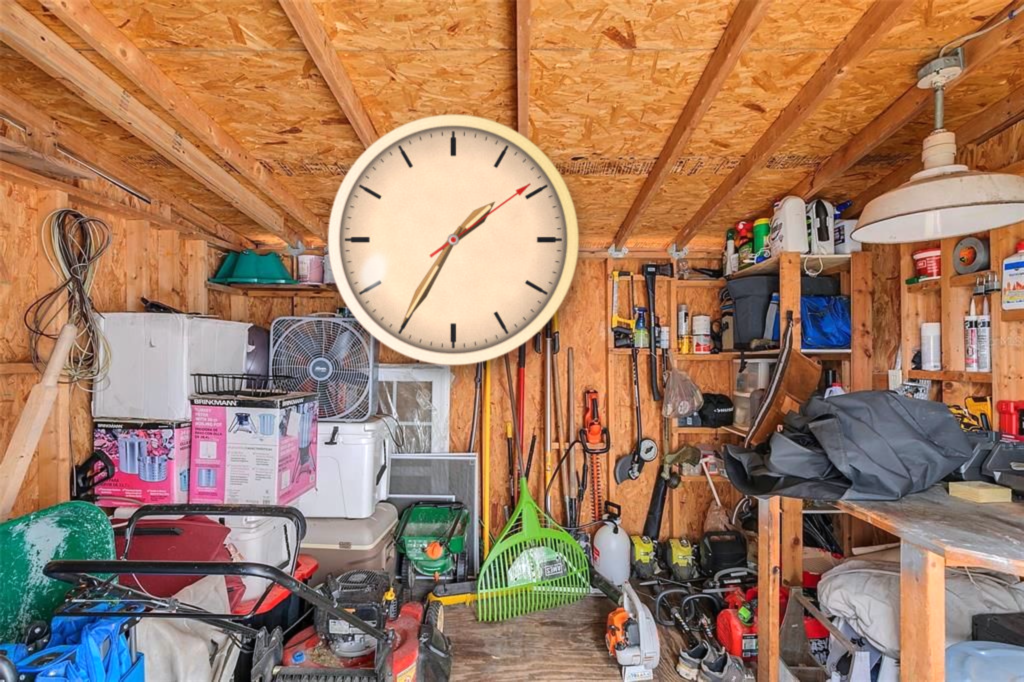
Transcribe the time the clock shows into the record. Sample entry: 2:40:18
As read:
1:35:09
